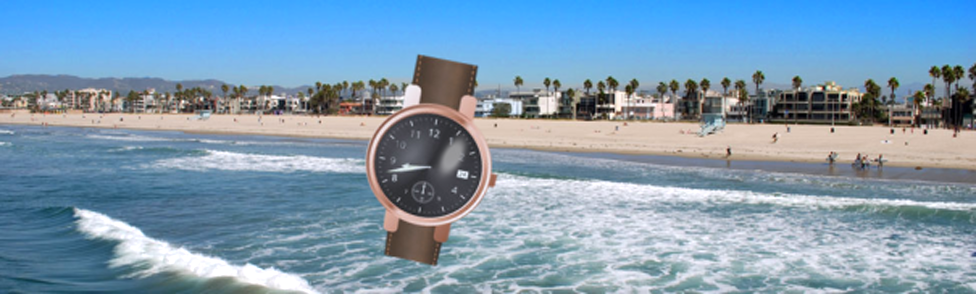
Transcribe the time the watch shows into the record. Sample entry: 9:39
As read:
8:42
